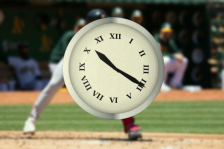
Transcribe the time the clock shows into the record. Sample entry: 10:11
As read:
10:20
